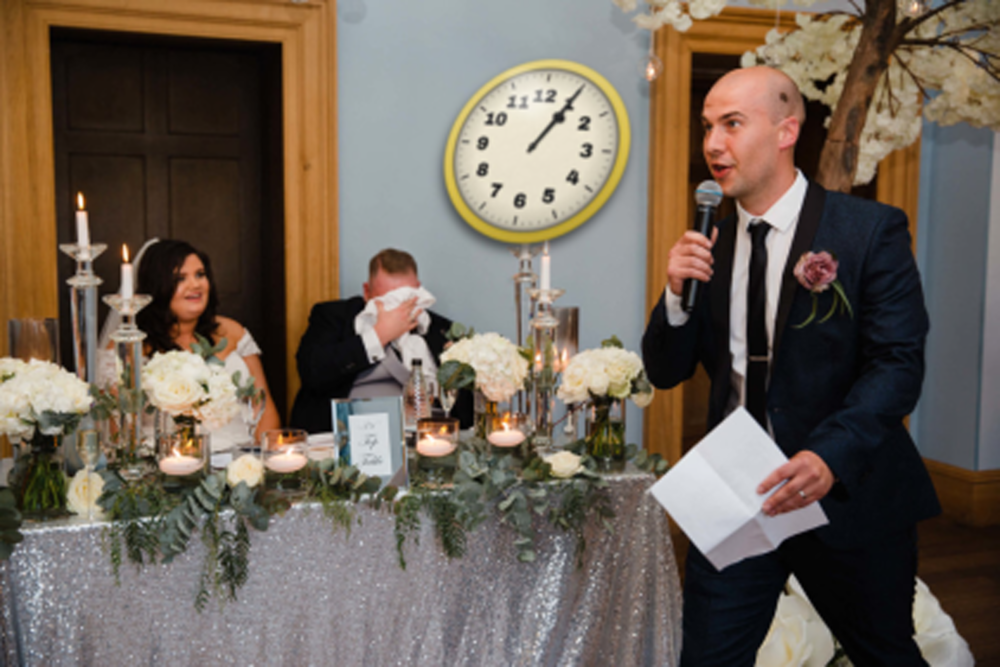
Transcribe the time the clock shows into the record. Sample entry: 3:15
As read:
1:05
